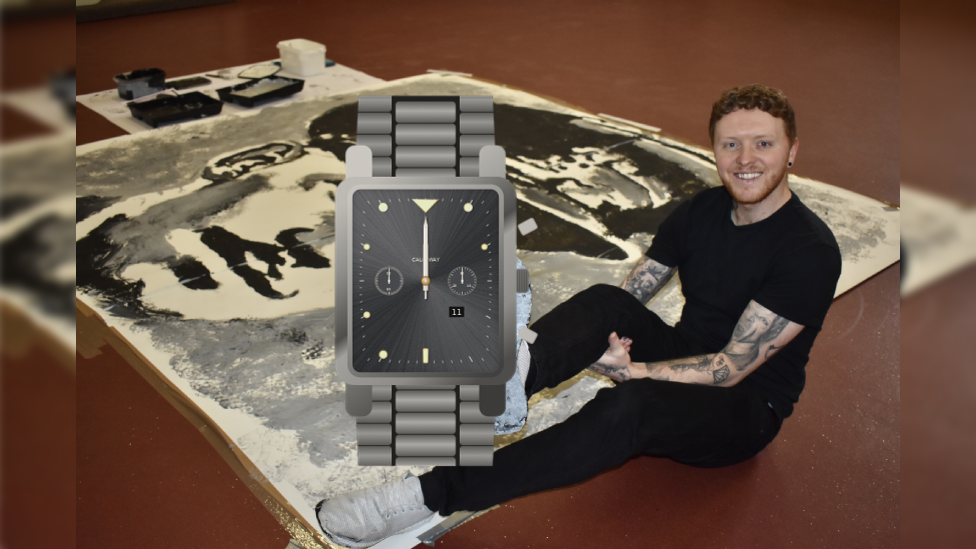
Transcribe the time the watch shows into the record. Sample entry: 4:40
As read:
12:00
